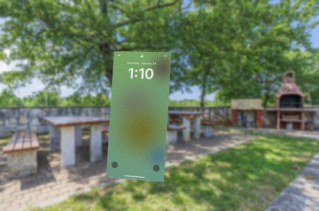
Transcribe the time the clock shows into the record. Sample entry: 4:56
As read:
1:10
